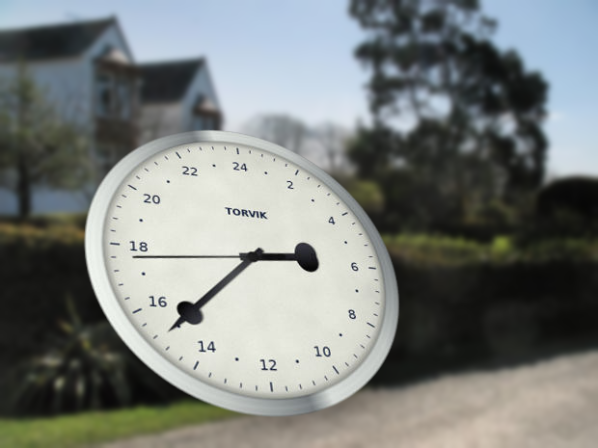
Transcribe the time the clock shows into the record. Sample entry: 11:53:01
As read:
5:37:44
